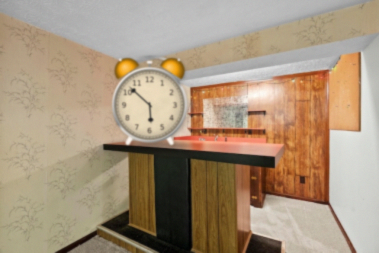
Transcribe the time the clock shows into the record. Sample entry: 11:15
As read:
5:52
